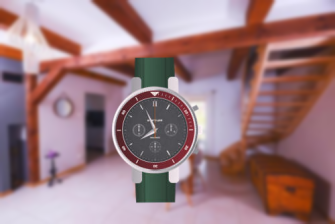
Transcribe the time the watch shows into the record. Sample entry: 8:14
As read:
7:56
